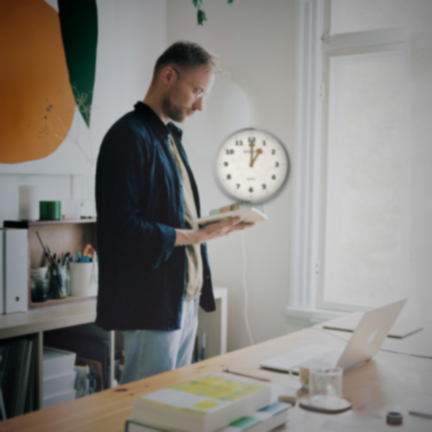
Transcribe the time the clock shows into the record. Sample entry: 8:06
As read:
1:00
